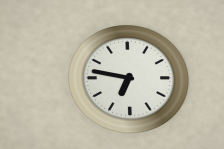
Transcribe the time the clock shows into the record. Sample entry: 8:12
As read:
6:47
